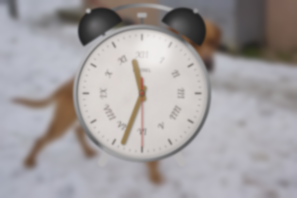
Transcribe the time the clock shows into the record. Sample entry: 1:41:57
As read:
11:33:30
